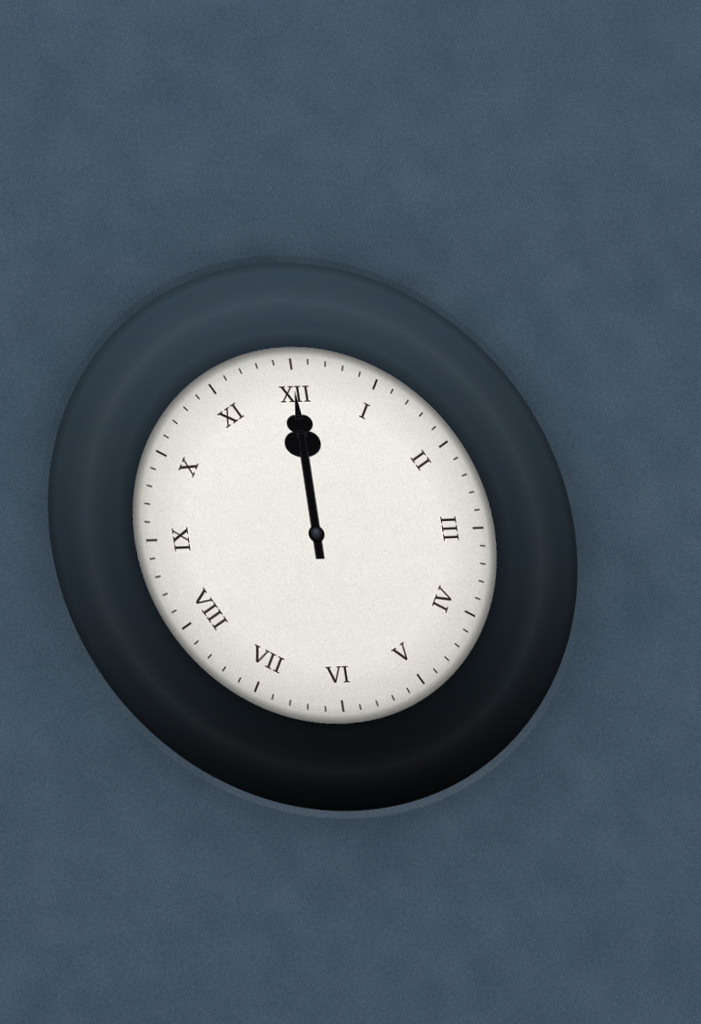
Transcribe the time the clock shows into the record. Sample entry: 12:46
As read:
12:00
